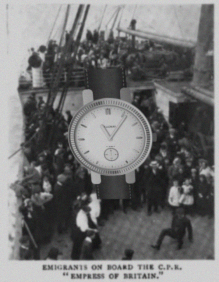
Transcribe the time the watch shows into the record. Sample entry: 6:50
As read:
11:06
